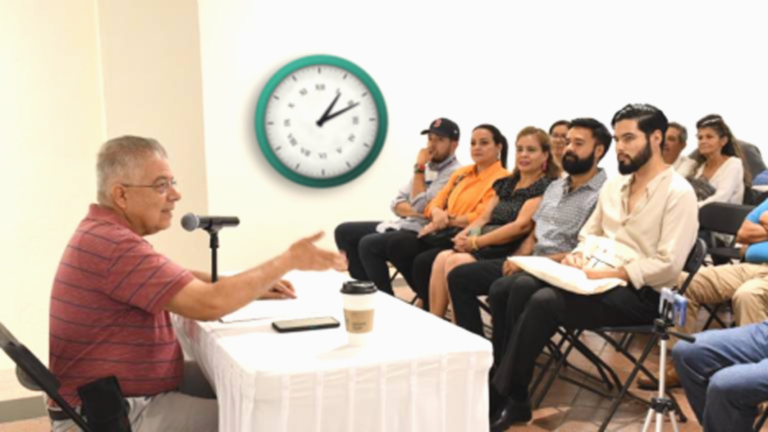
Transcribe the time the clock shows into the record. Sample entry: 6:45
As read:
1:11
